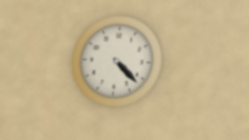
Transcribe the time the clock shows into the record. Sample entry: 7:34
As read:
4:22
